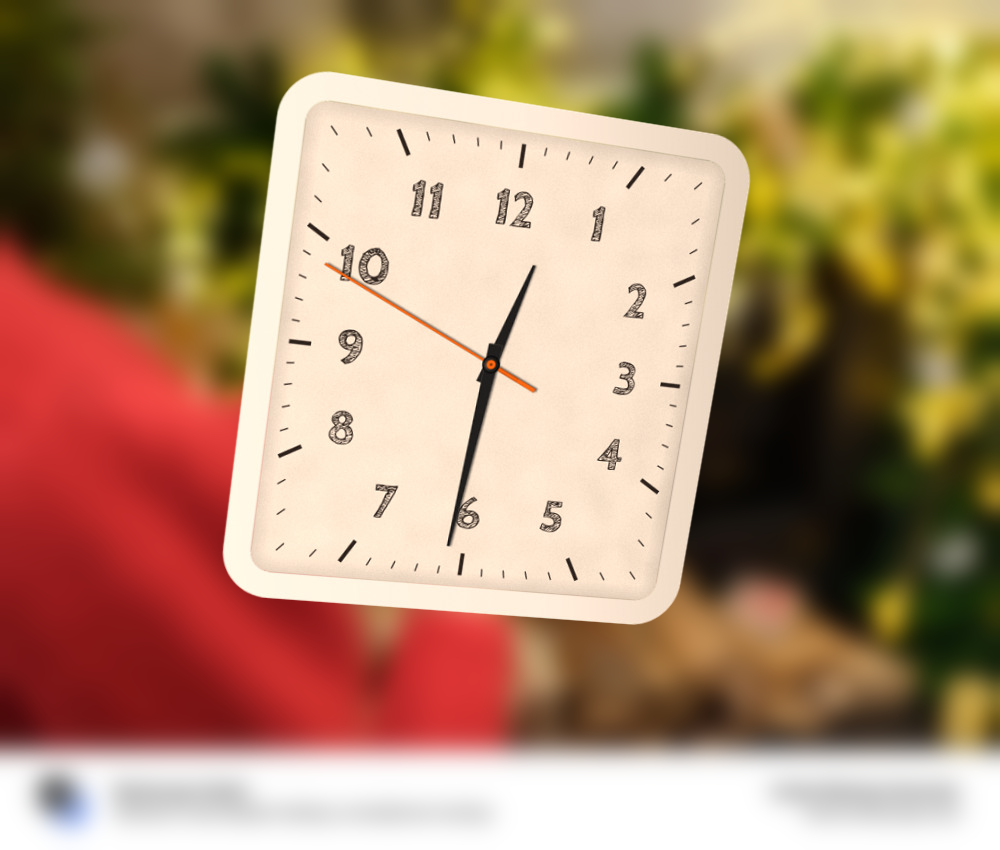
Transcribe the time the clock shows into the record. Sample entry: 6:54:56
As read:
12:30:49
